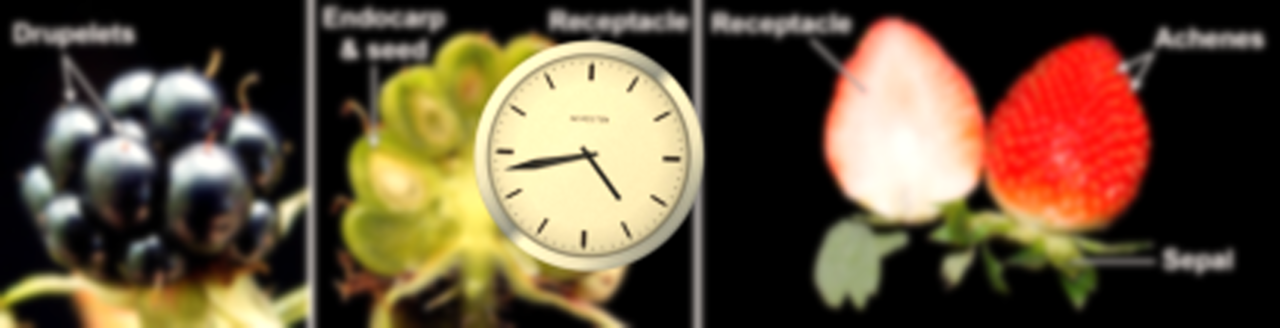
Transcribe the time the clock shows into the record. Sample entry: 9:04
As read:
4:43
